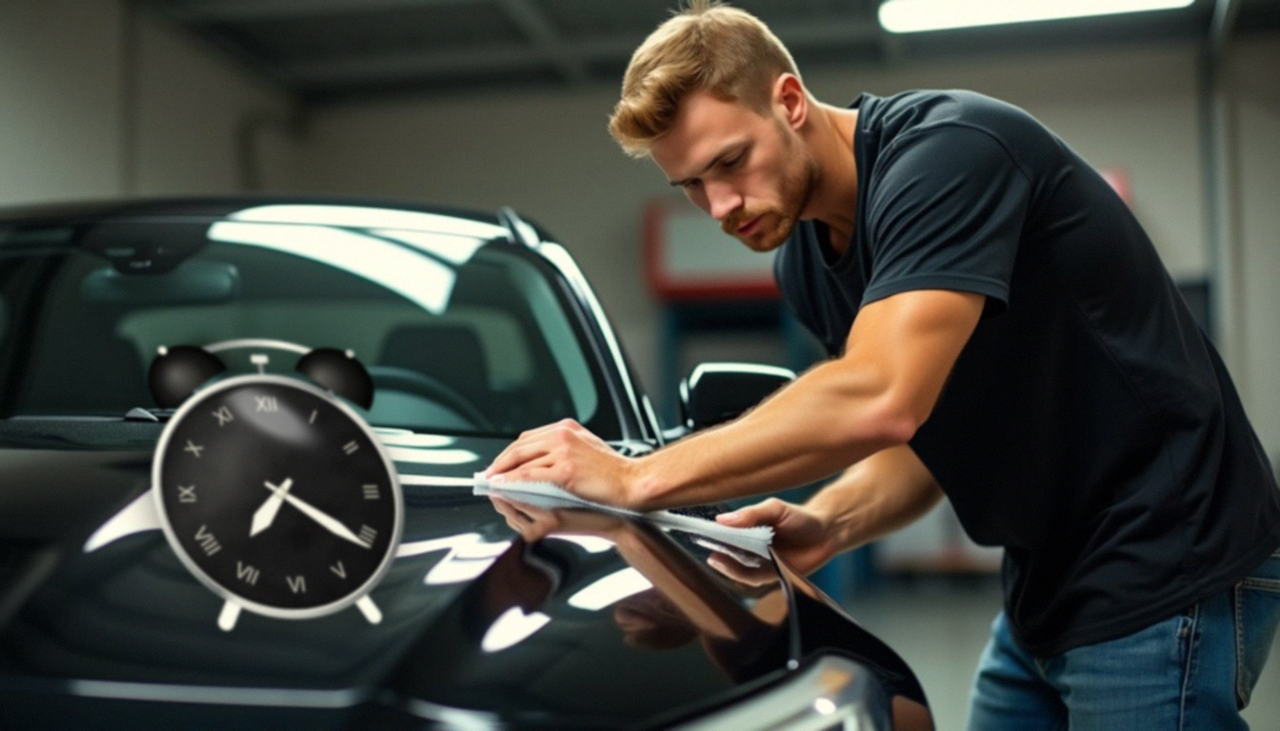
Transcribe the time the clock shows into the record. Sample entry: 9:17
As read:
7:21
